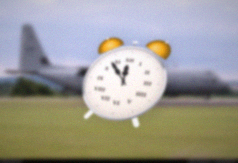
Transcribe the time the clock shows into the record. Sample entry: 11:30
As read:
11:53
